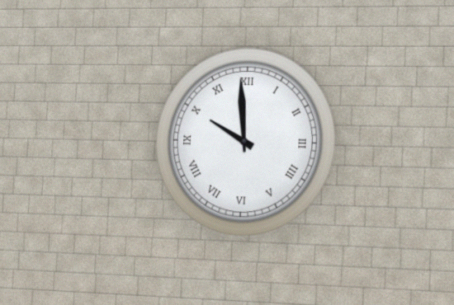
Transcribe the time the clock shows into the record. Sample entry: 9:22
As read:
9:59
